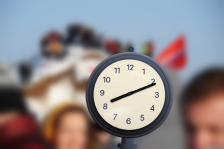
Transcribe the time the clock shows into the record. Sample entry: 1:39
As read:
8:11
